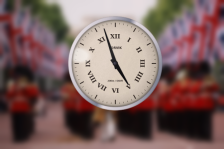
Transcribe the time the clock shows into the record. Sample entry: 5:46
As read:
4:57
